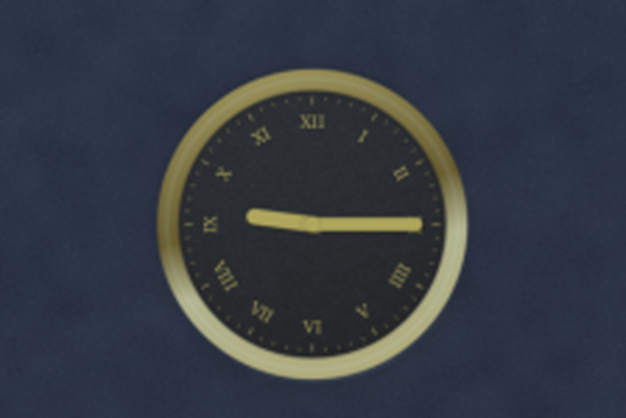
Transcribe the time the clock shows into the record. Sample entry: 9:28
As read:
9:15
